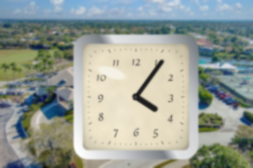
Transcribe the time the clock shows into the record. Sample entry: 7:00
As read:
4:06
